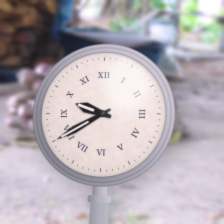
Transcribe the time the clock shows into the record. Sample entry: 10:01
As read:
9:40
